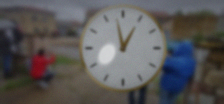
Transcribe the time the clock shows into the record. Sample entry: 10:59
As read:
12:58
